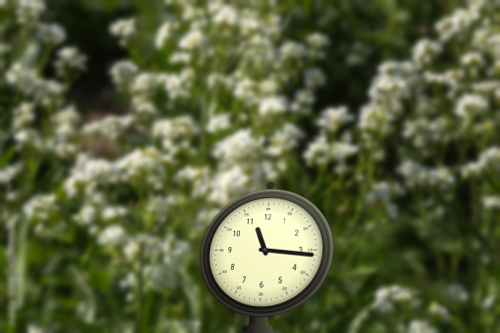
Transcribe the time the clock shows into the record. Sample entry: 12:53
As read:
11:16
